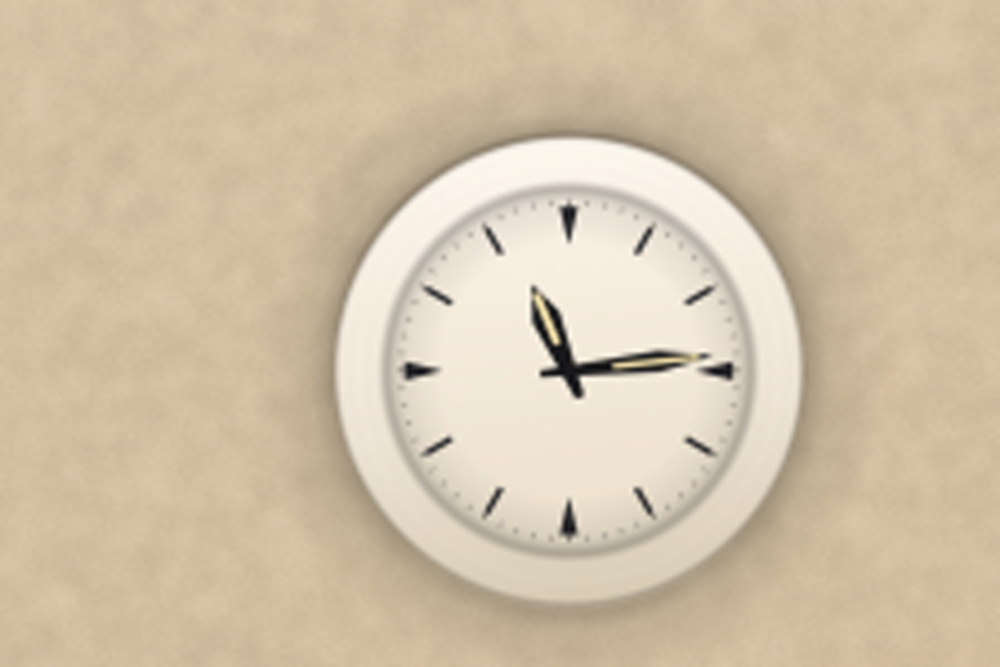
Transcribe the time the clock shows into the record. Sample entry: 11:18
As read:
11:14
